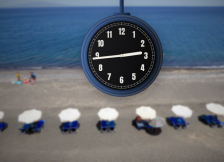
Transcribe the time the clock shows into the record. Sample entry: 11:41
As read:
2:44
